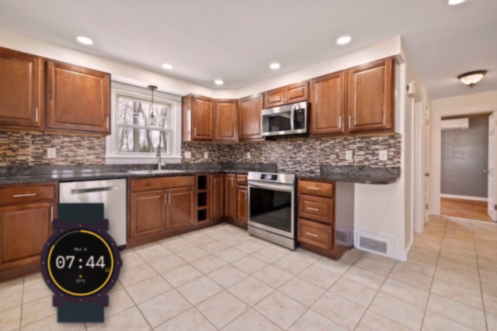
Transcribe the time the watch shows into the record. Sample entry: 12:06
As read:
7:44
